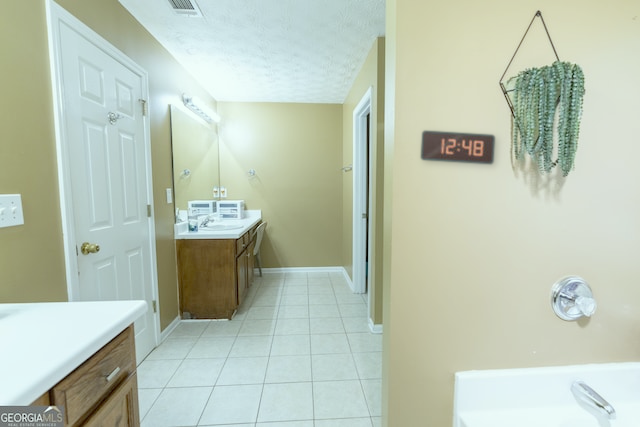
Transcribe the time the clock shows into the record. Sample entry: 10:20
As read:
12:48
